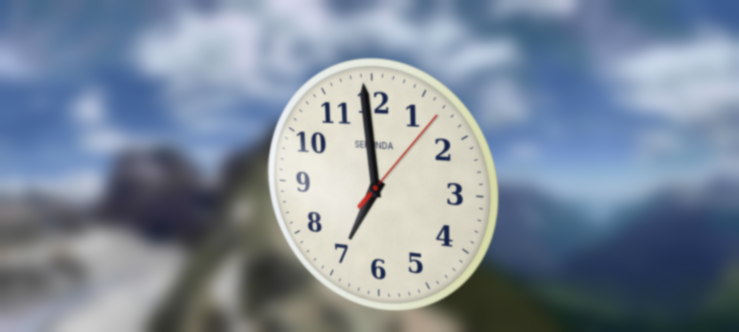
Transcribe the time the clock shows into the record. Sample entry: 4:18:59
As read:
6:59:07
